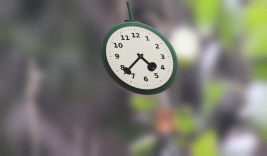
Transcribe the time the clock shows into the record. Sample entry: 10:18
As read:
4:38
